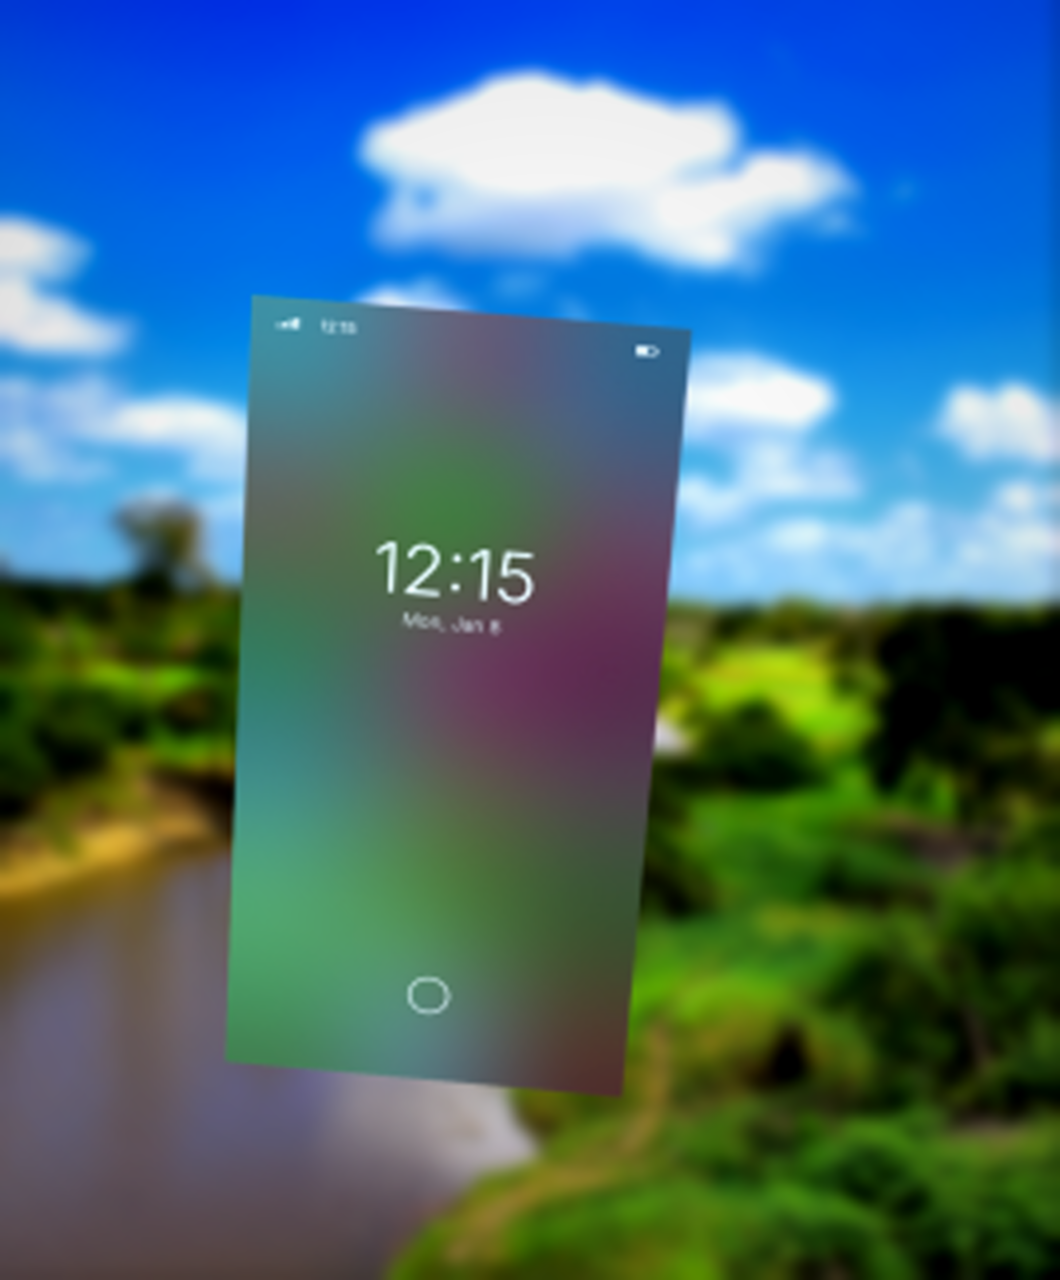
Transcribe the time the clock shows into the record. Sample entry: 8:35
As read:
12:15
